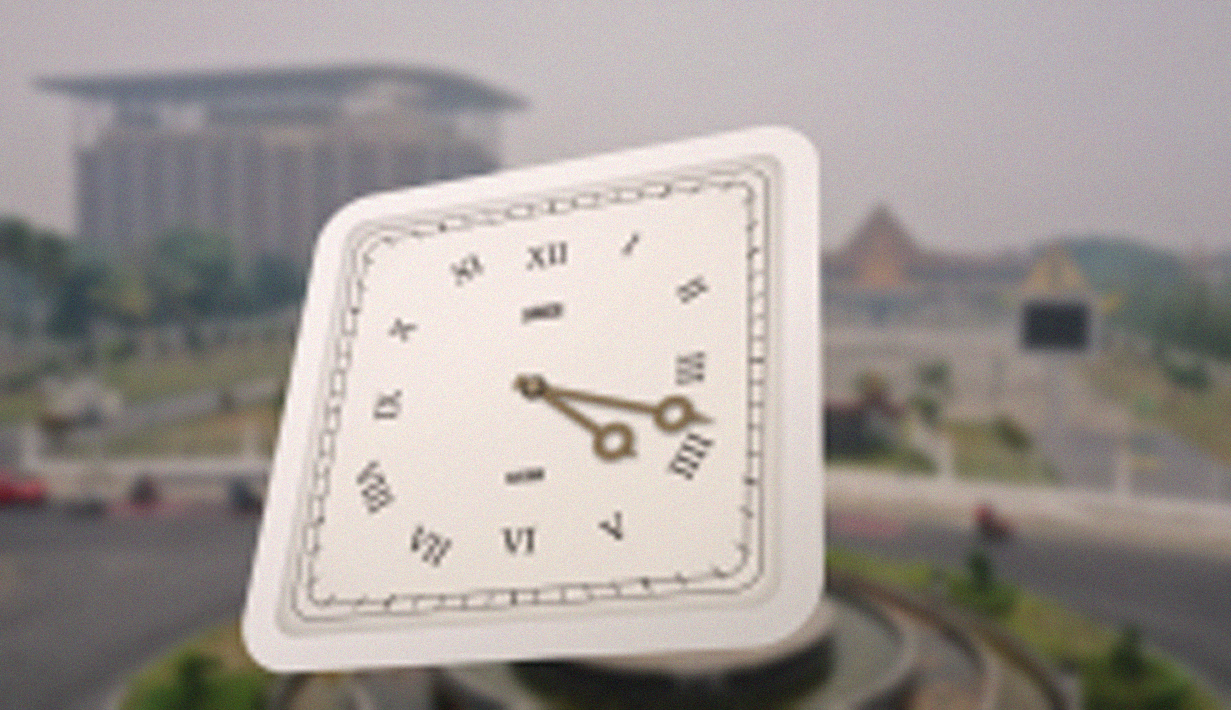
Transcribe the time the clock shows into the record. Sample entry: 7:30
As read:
4:18
